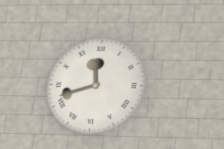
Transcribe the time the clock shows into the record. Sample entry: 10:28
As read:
11:42
